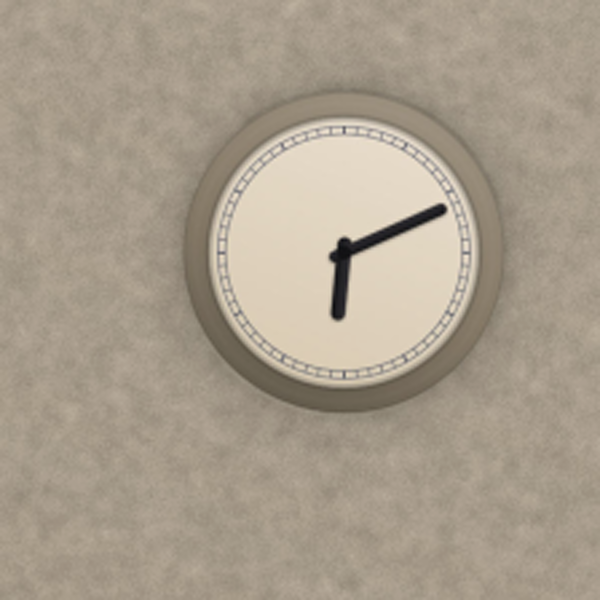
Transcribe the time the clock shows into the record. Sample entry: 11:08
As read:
6:11
